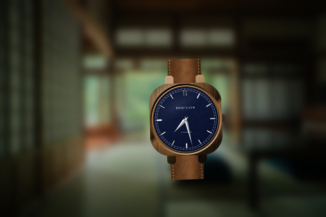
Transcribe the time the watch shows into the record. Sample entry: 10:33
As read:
7:28
